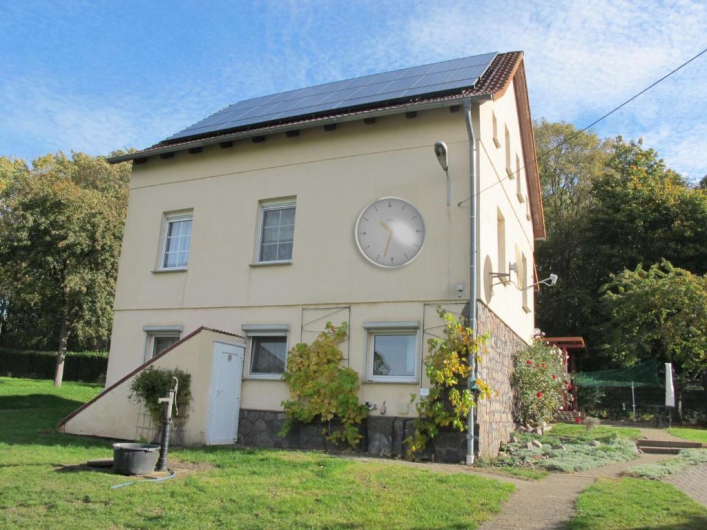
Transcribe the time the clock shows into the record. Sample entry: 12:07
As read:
10:33
